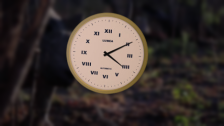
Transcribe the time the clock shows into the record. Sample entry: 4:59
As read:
4:10
